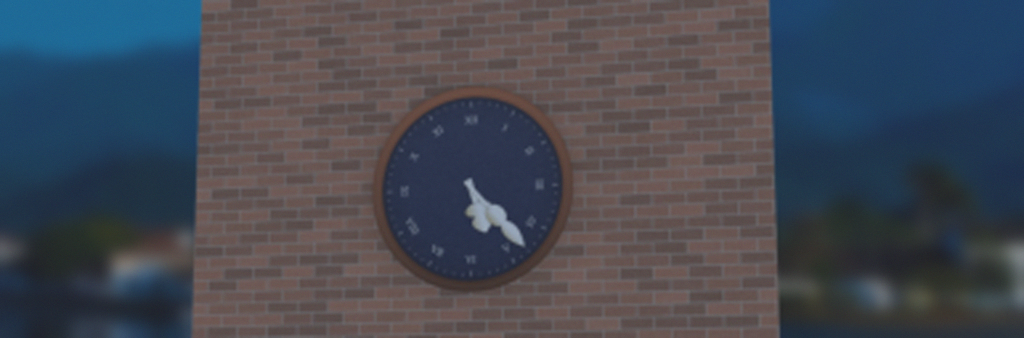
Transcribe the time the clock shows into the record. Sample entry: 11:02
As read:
5:23
